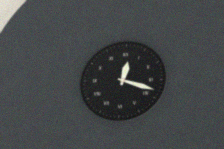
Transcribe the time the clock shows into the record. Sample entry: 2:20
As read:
12:18
